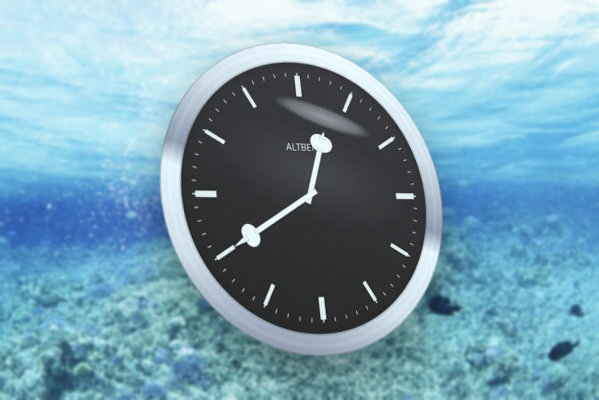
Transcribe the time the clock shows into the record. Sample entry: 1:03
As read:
12:40
